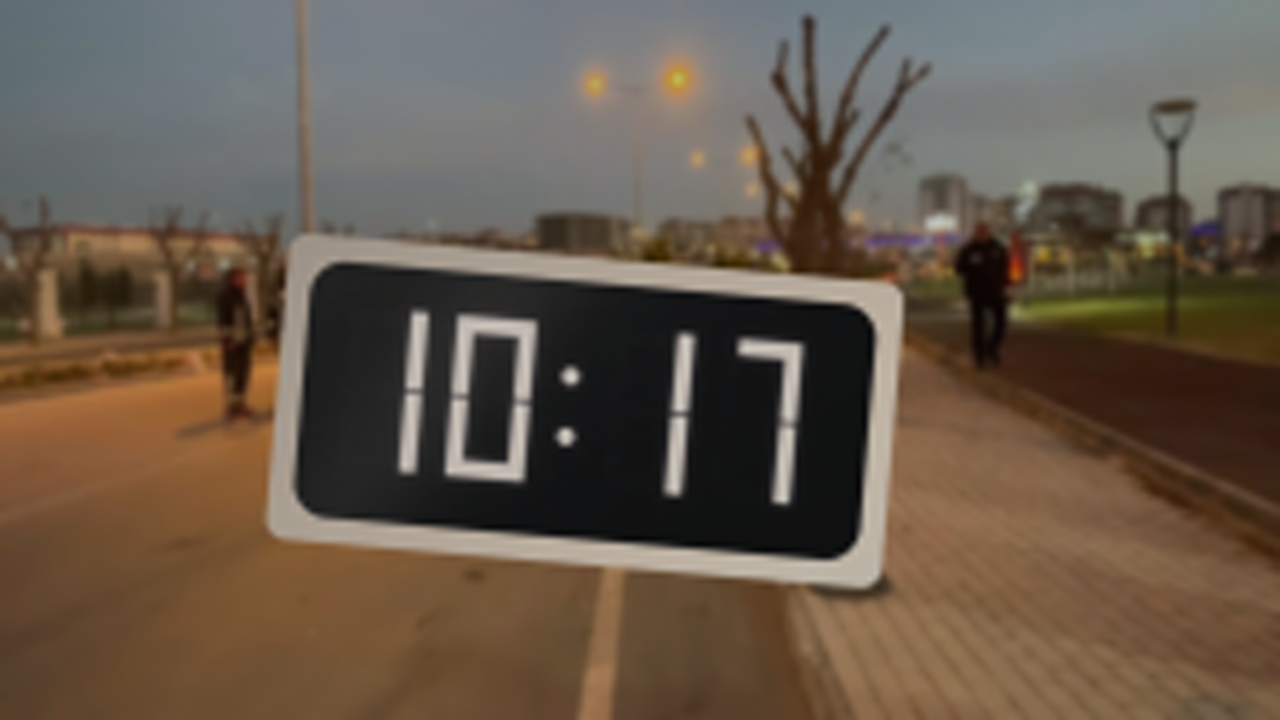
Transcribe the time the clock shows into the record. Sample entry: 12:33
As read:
10:17
